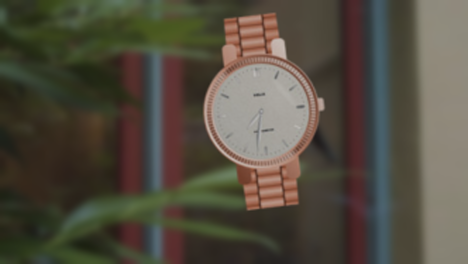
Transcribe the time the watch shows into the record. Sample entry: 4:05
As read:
7:32
